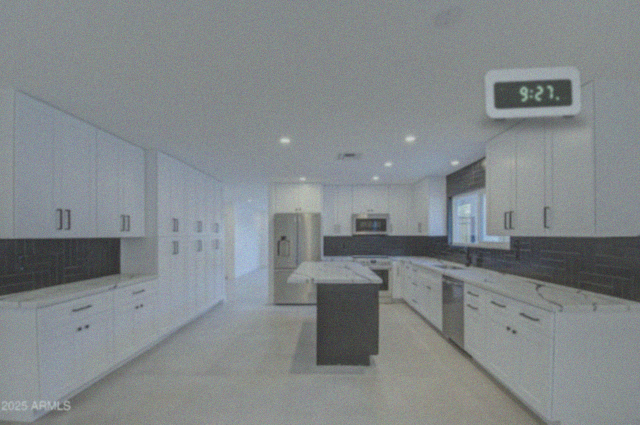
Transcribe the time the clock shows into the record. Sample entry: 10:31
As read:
9:27
